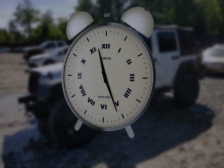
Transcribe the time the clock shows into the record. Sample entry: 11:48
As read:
11:26
